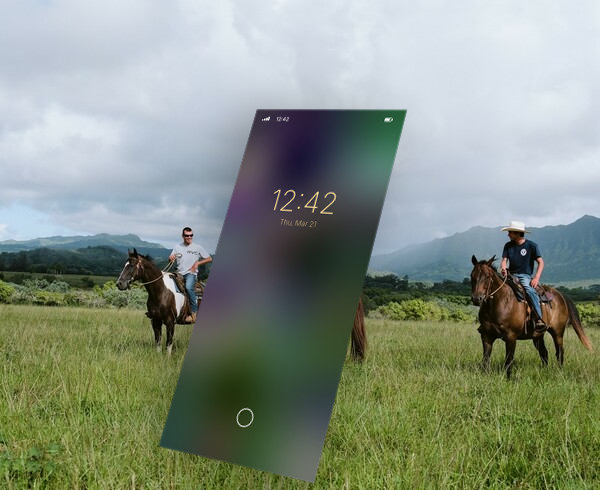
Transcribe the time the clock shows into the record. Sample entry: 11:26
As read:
12:42
